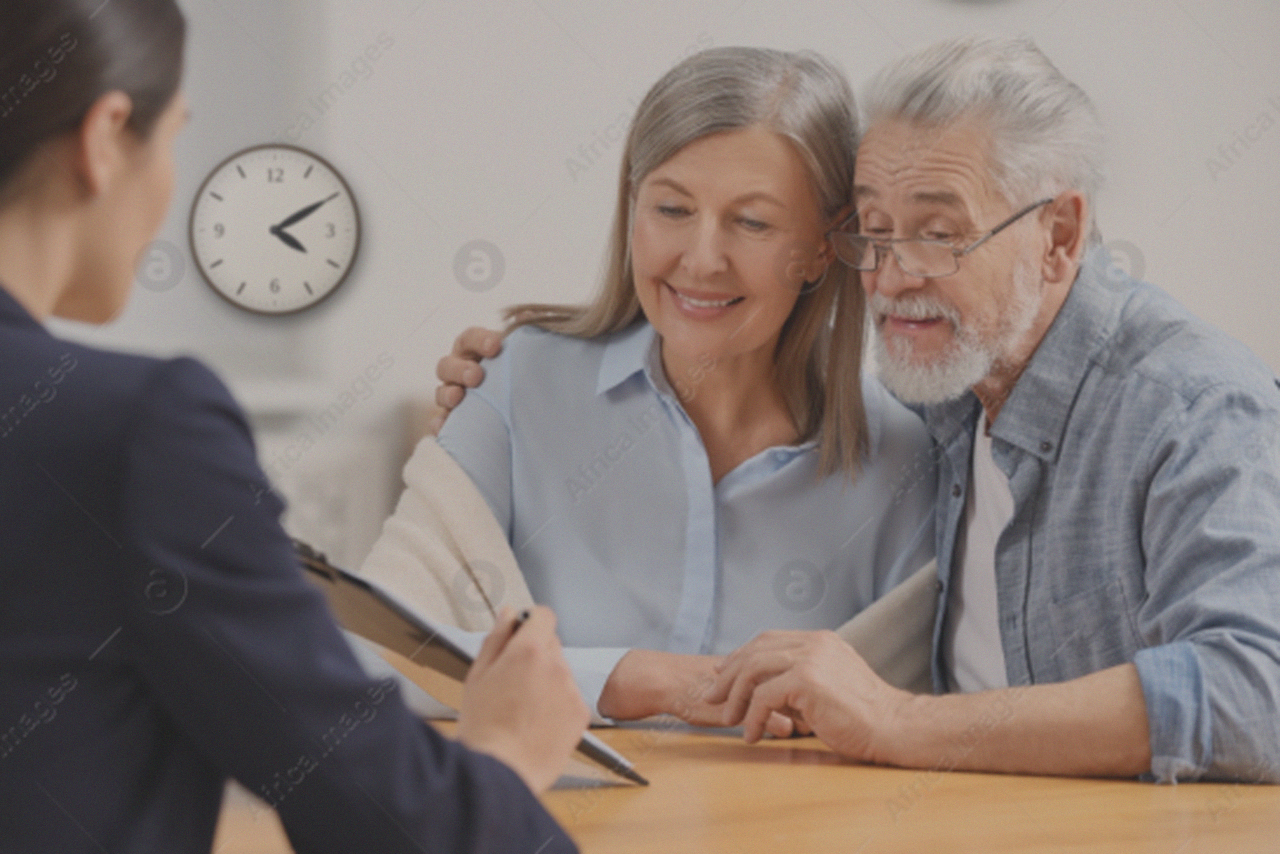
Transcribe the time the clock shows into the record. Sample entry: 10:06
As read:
4:10
